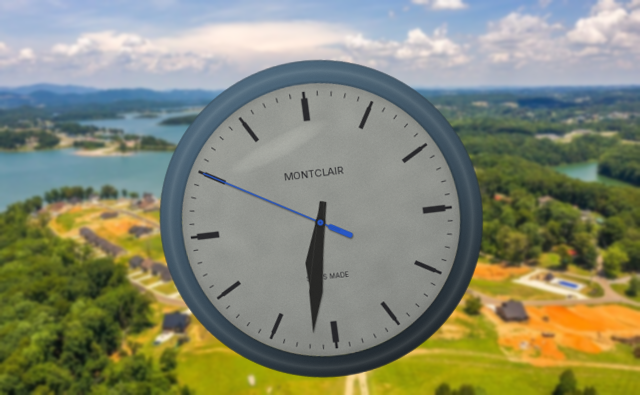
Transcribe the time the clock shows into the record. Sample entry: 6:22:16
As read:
6:31:50
